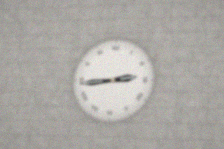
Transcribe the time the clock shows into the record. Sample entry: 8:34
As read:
2:44
